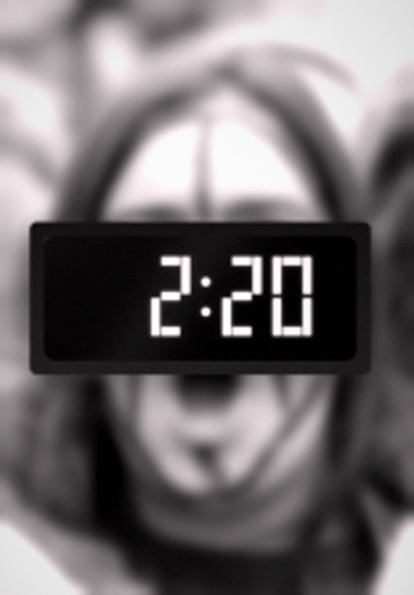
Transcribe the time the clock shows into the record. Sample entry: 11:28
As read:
2:20
